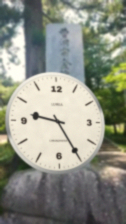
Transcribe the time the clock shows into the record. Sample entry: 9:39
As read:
9:25
